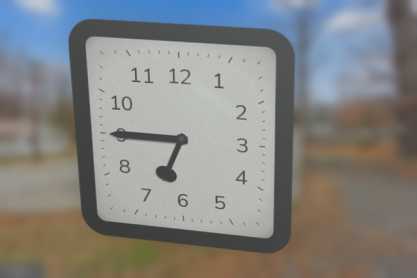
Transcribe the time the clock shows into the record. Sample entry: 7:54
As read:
6:45
